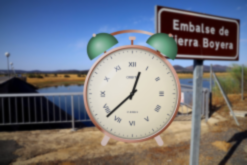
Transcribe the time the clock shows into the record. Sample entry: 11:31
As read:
12:38
